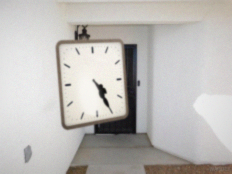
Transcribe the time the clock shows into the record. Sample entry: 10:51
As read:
4:25
